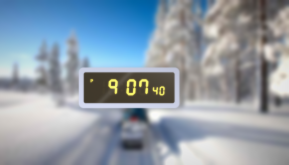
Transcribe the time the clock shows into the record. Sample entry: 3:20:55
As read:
9:07:40
